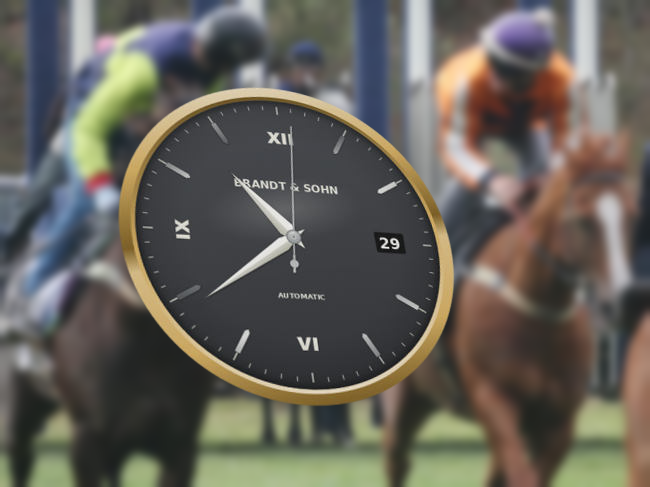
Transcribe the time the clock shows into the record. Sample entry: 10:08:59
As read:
10:39:01
